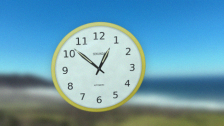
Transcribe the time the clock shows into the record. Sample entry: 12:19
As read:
12:52
